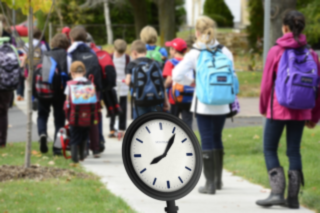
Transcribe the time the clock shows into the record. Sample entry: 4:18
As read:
8:06
